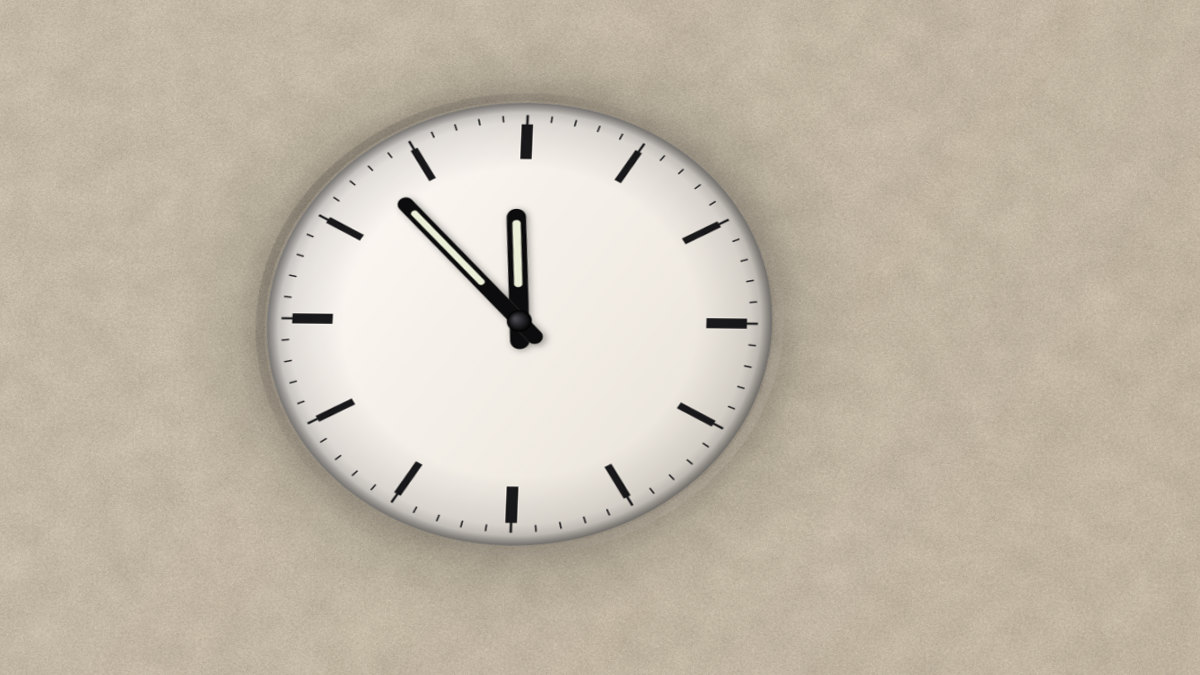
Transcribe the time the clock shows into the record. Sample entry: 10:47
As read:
11:53
